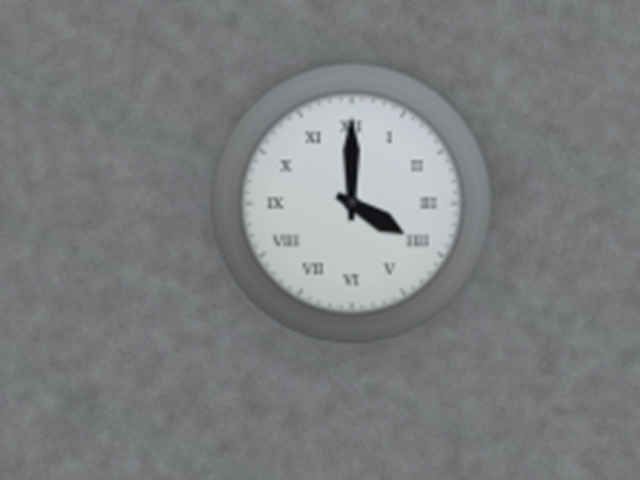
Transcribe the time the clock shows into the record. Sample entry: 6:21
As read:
4:00
